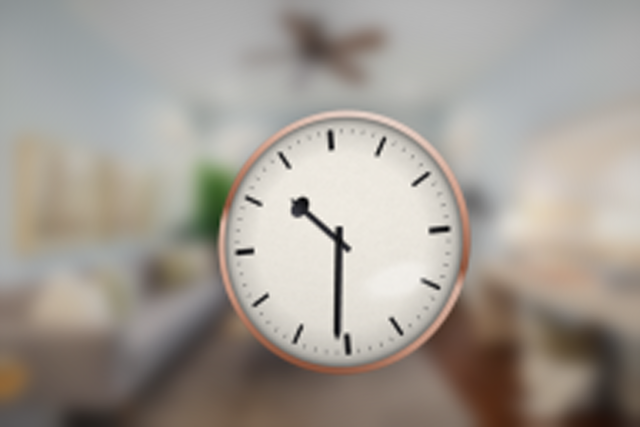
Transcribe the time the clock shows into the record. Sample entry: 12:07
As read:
10:31
